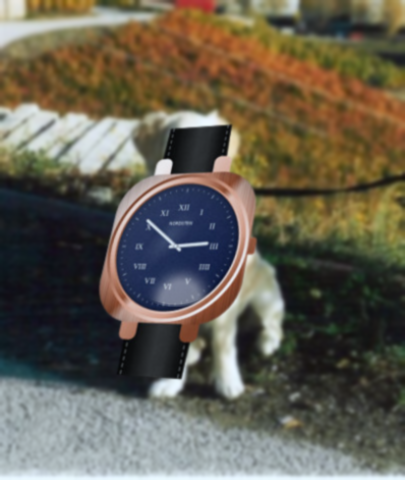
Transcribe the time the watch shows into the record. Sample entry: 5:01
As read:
2:51
